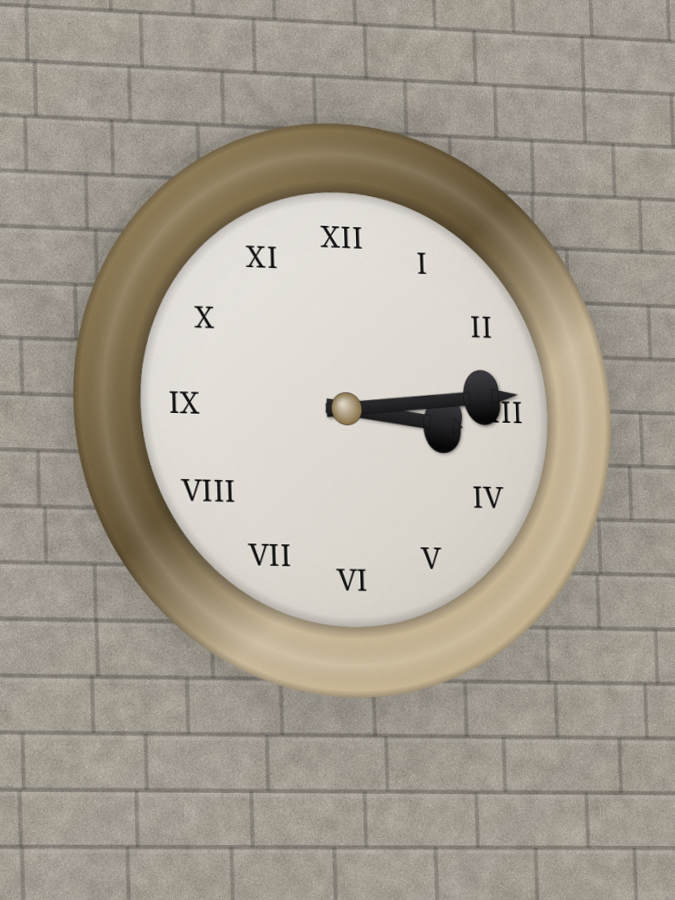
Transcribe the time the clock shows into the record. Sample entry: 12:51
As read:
3:14
